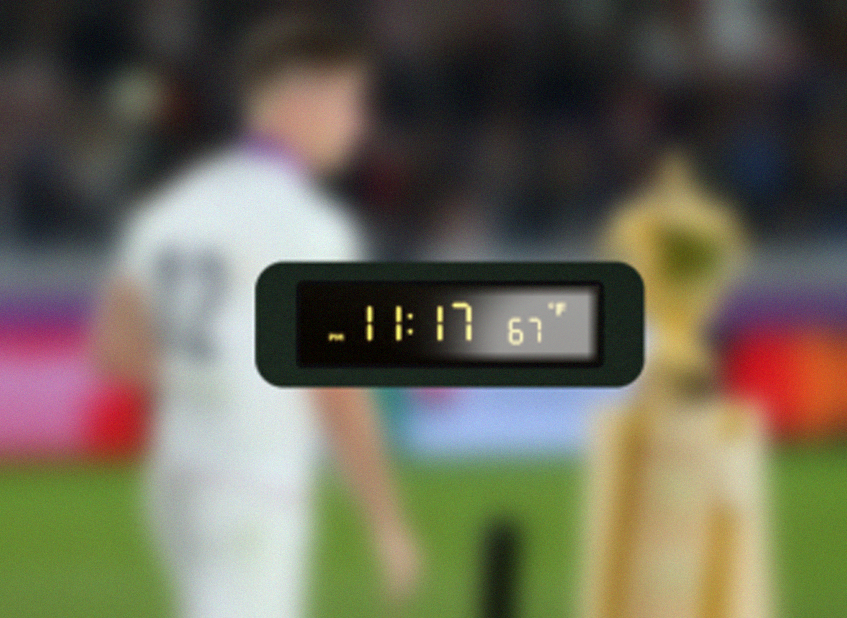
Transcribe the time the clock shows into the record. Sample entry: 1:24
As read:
11:17
